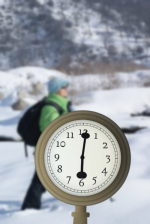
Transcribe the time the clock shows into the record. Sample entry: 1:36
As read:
6:01
